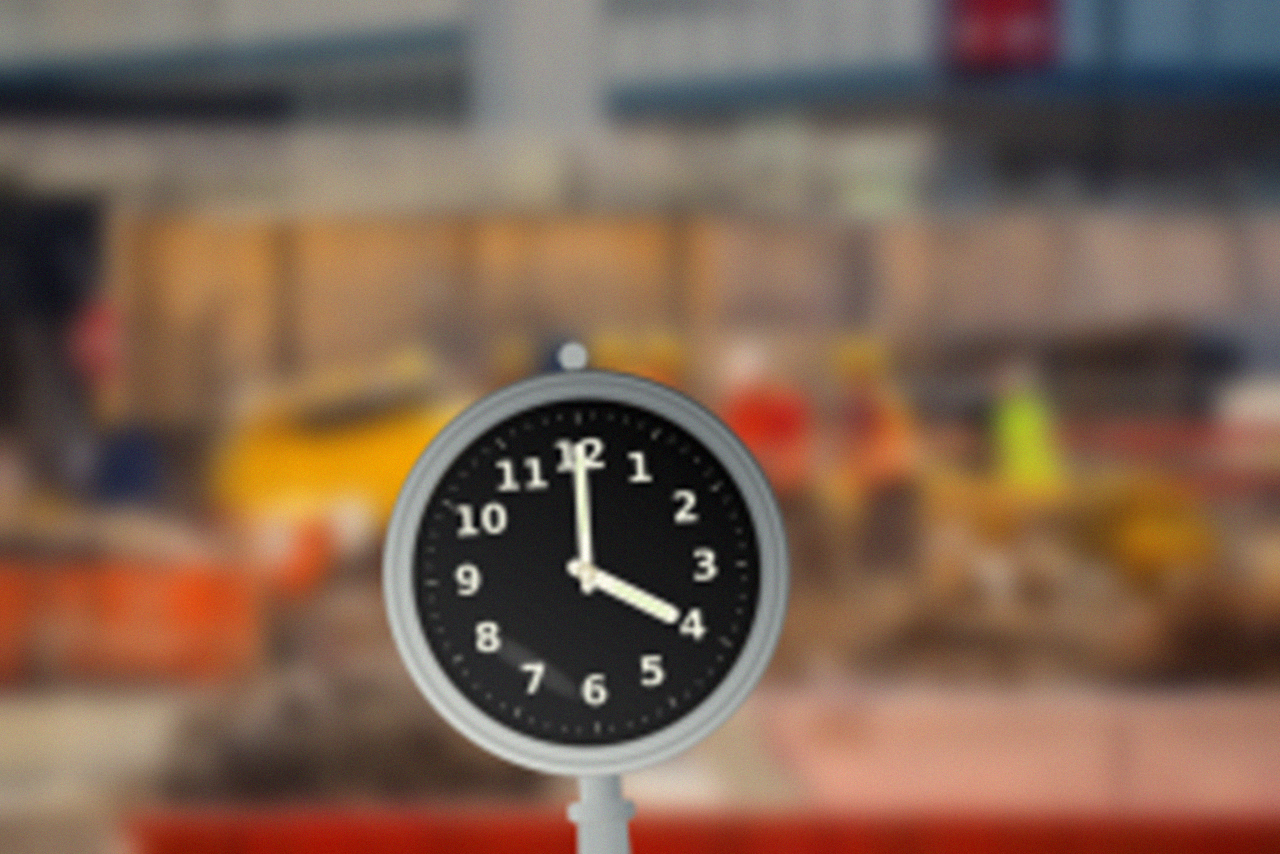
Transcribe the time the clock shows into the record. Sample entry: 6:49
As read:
4:00
